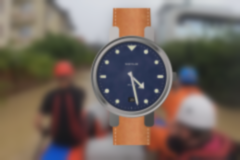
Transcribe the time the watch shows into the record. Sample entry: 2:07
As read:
4:28
